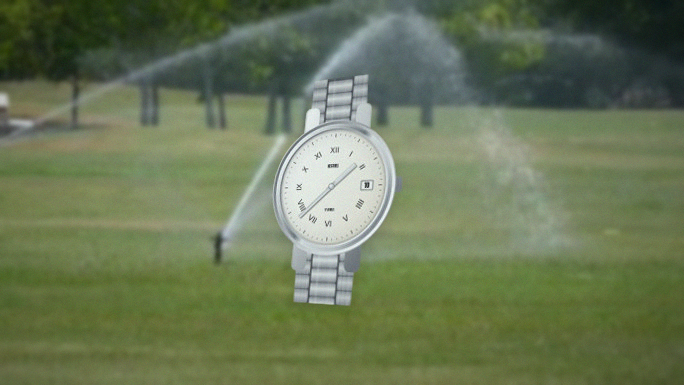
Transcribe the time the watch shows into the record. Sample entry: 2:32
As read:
1:38
